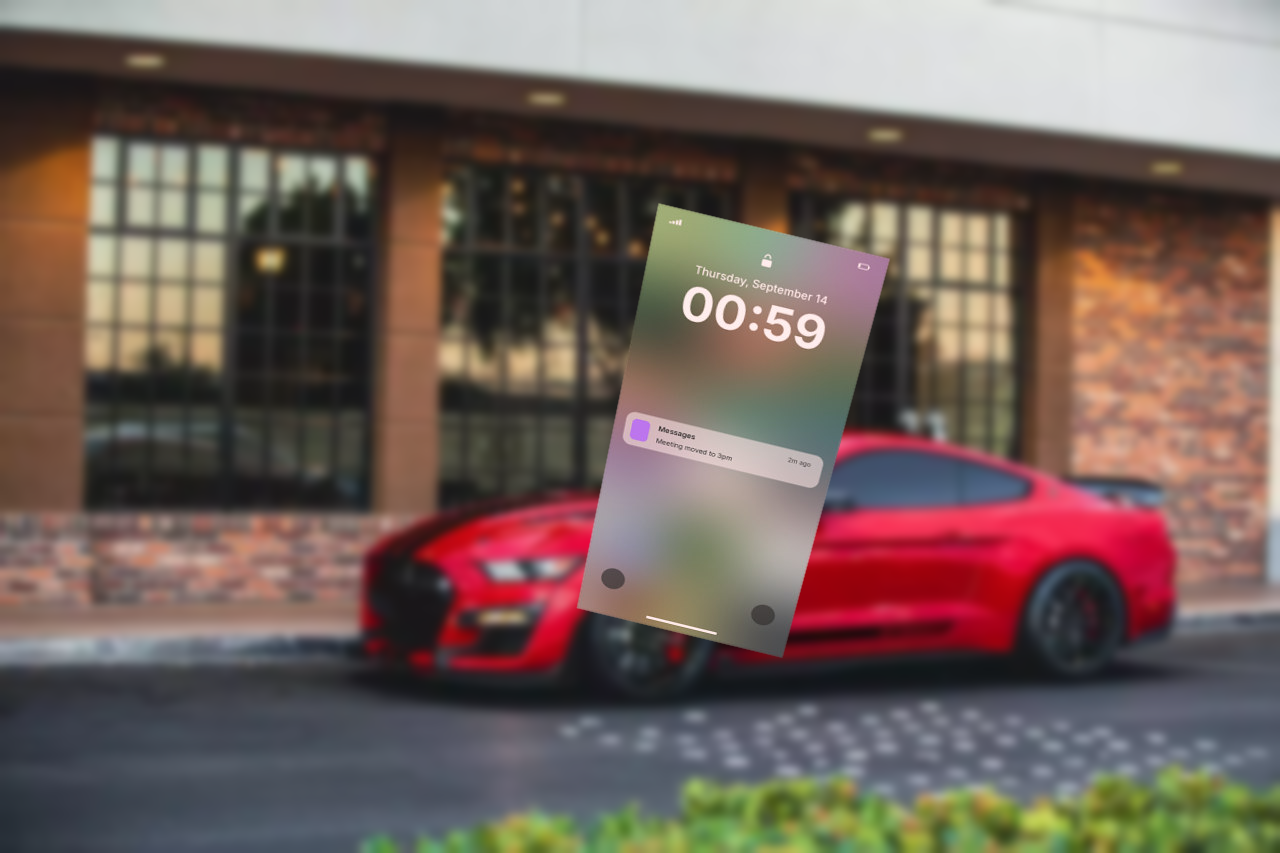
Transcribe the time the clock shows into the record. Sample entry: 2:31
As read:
0:59
